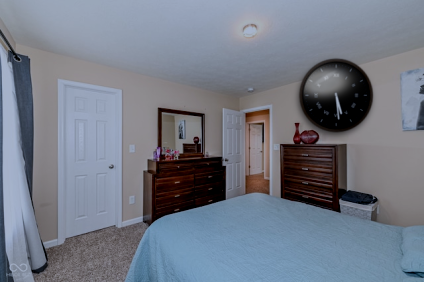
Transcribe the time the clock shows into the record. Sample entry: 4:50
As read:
5:29
